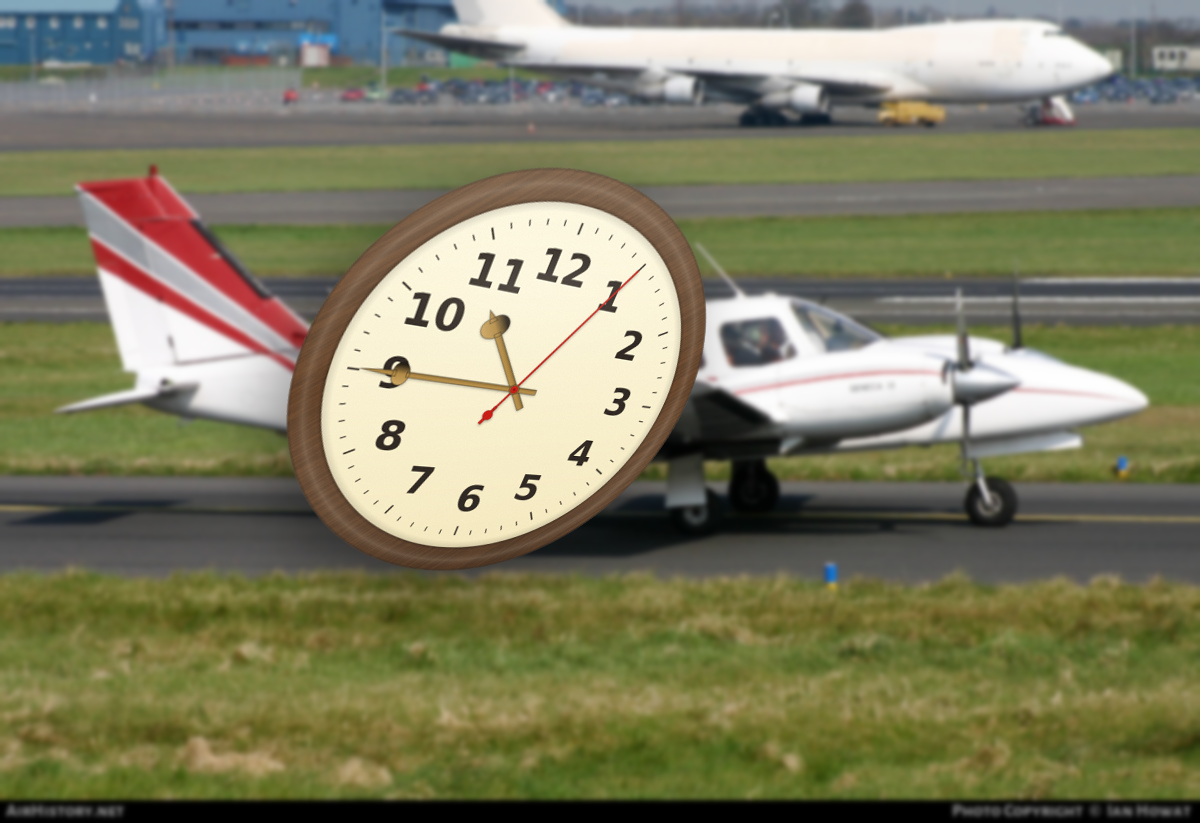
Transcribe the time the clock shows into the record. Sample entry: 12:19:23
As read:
10:45:05
